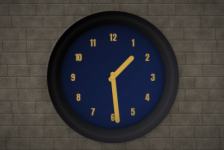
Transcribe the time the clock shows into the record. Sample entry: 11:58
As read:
1:29
